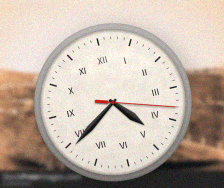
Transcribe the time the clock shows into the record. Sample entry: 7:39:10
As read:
4:39:18
